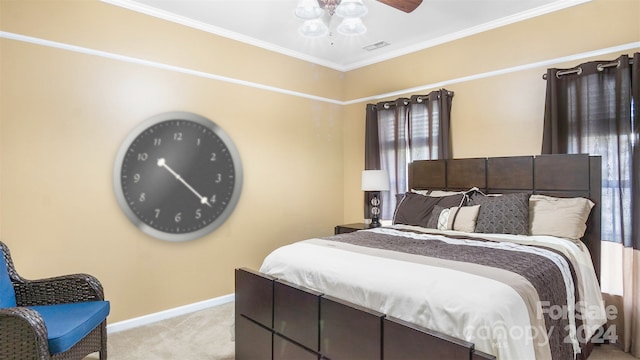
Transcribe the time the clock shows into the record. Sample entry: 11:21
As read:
10:22
